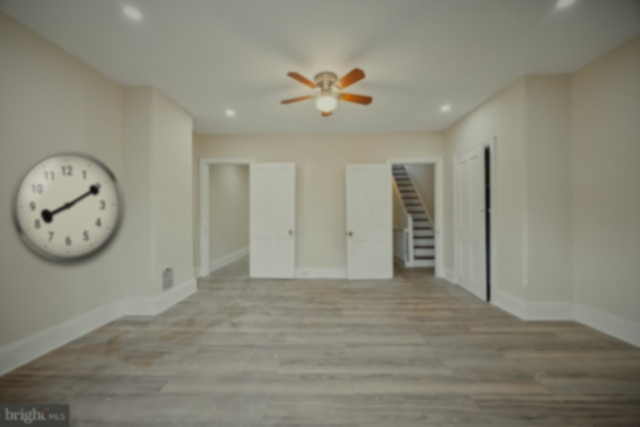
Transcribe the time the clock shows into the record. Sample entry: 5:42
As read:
8:10
